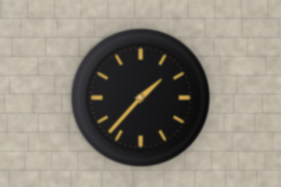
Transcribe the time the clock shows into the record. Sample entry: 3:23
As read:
1:37
